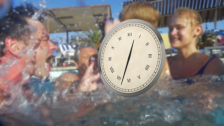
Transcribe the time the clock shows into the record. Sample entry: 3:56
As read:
12:33
